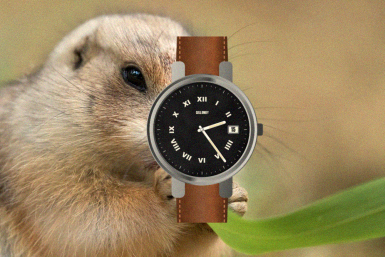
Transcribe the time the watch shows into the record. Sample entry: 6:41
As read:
2:24
